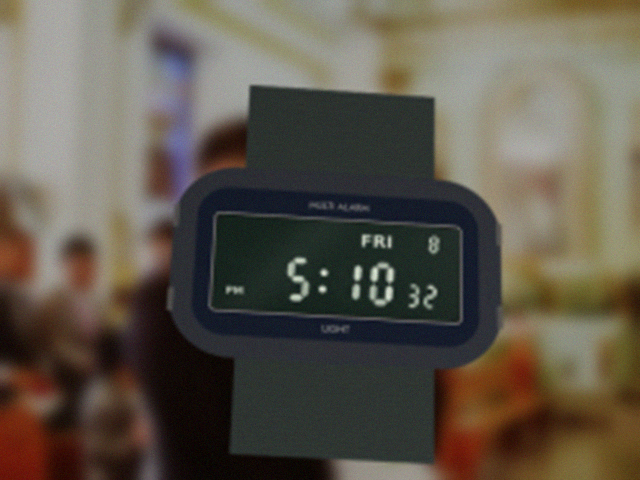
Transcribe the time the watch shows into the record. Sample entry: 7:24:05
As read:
5:10:32
